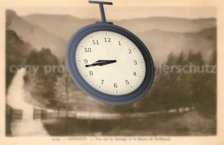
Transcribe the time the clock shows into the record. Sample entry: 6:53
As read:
8:43
